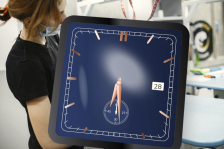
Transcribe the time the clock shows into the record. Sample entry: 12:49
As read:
6:29
